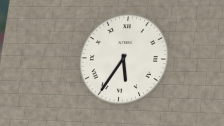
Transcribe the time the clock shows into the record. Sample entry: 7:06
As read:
5:35
